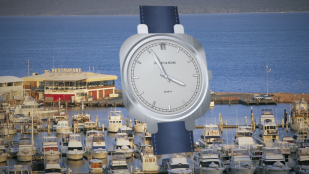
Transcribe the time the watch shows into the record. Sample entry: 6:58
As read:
3:56
